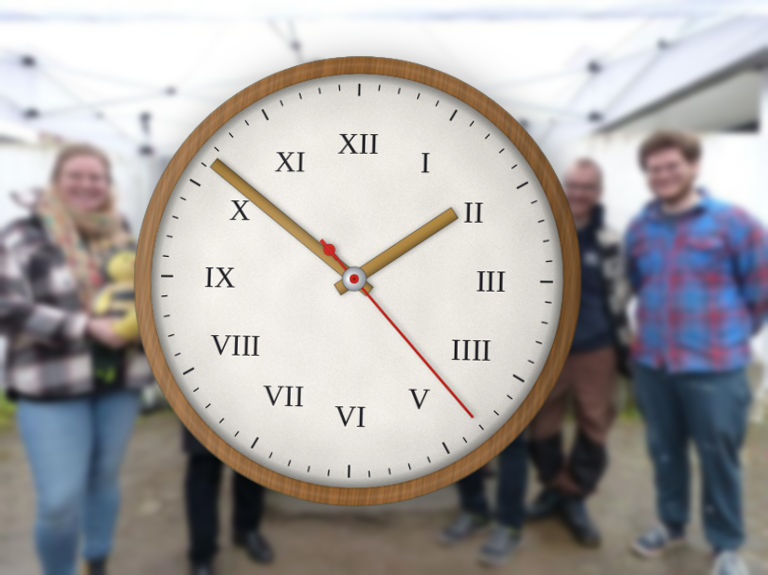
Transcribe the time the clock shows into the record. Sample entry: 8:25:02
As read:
1:51:23
